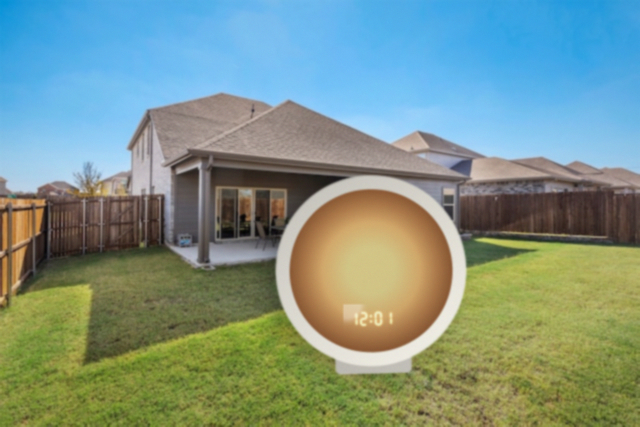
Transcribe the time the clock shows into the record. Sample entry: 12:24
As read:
12:01
